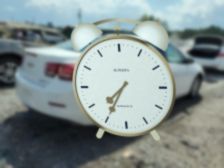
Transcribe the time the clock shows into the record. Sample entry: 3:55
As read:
7:35
